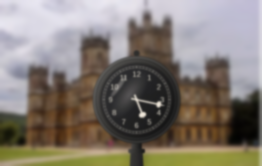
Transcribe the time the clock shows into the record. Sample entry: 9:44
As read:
5:17
